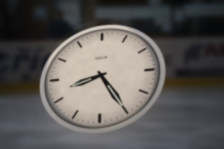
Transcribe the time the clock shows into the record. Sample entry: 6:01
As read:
8:25
